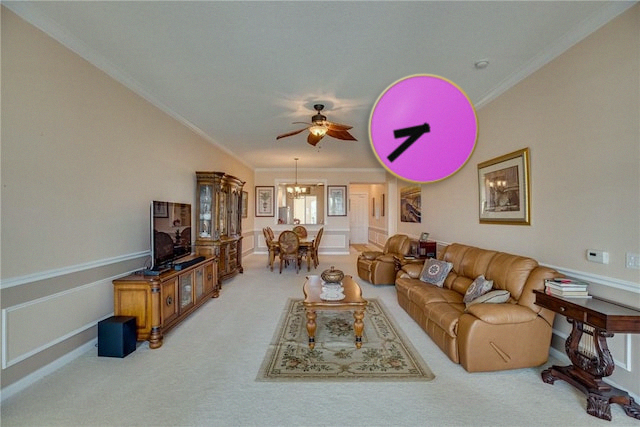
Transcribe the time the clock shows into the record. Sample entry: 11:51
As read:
8:38
